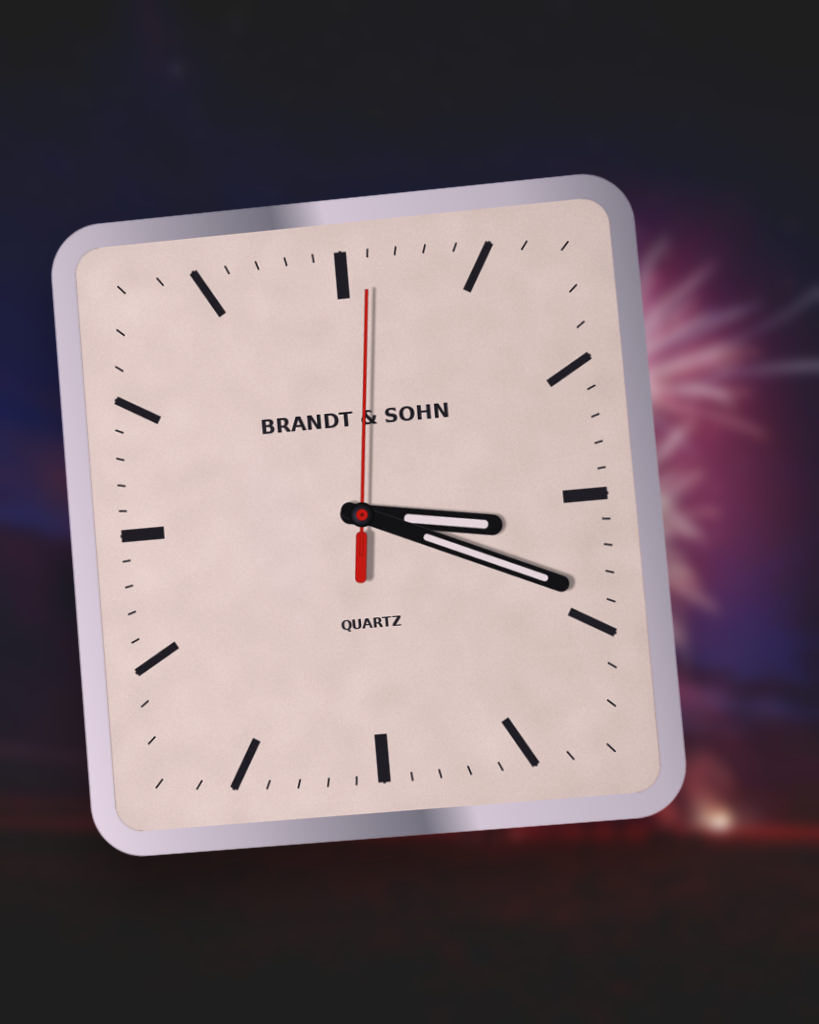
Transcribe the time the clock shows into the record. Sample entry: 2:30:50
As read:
3:19:01
